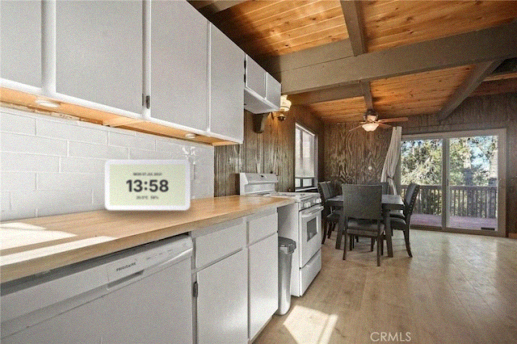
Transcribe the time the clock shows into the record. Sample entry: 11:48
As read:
13:58
